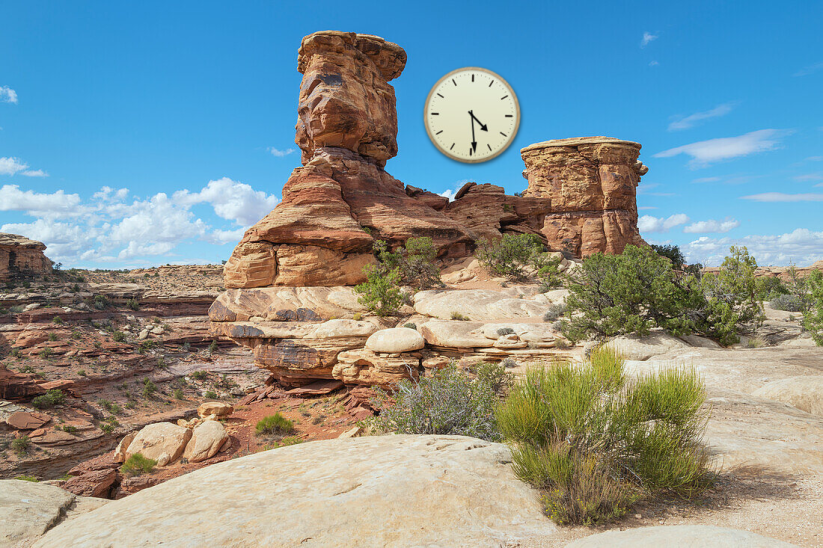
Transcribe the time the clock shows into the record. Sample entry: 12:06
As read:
4:29
